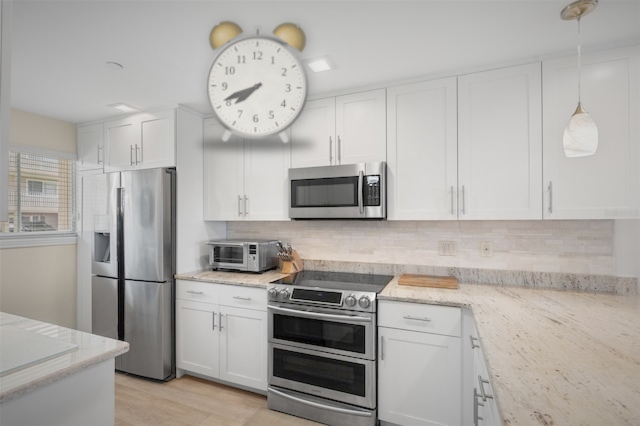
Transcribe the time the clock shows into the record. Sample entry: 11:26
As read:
7:41
